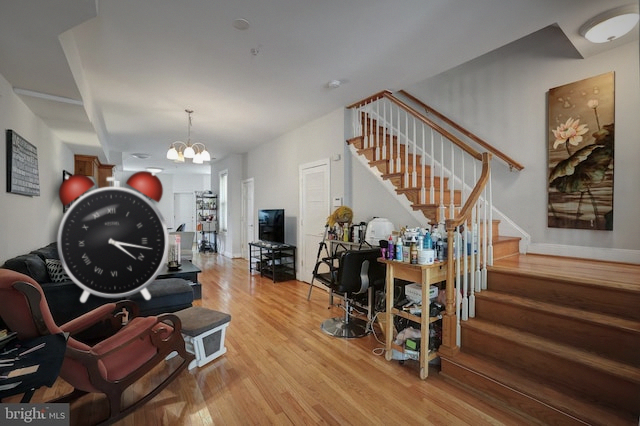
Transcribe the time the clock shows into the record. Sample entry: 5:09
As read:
4:17
